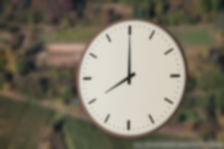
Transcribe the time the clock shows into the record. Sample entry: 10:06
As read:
8:00
